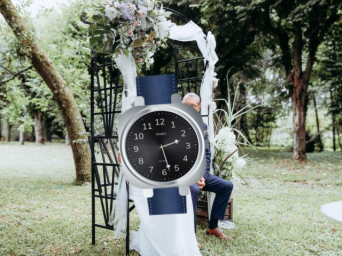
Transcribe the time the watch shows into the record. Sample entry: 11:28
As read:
2:28
